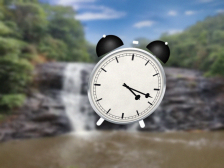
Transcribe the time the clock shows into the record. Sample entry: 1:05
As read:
4:18
